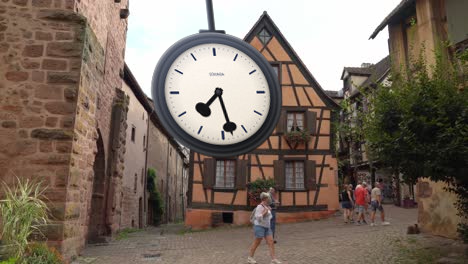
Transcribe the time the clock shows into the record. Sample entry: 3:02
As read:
7:28
